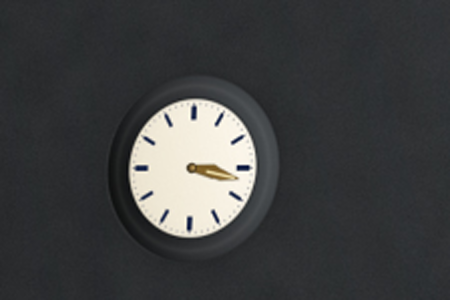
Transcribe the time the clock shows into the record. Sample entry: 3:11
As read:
3:17
